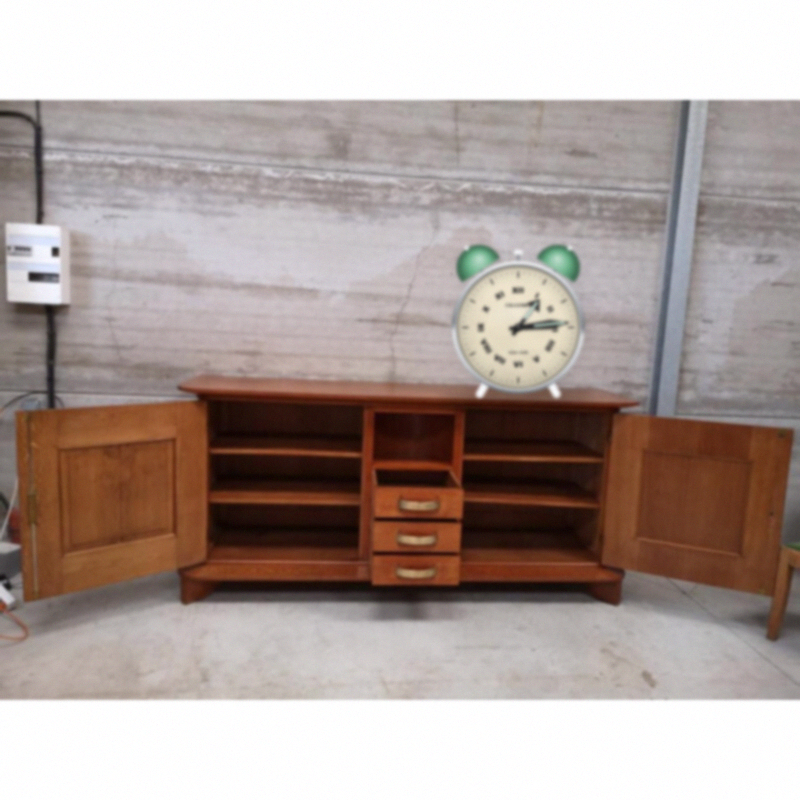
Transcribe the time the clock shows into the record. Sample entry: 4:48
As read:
1:14
